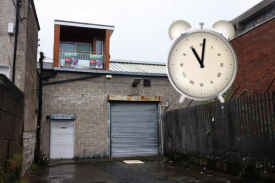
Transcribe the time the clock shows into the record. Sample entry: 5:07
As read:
11:01
